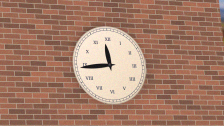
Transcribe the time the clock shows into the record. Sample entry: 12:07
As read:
11:44
